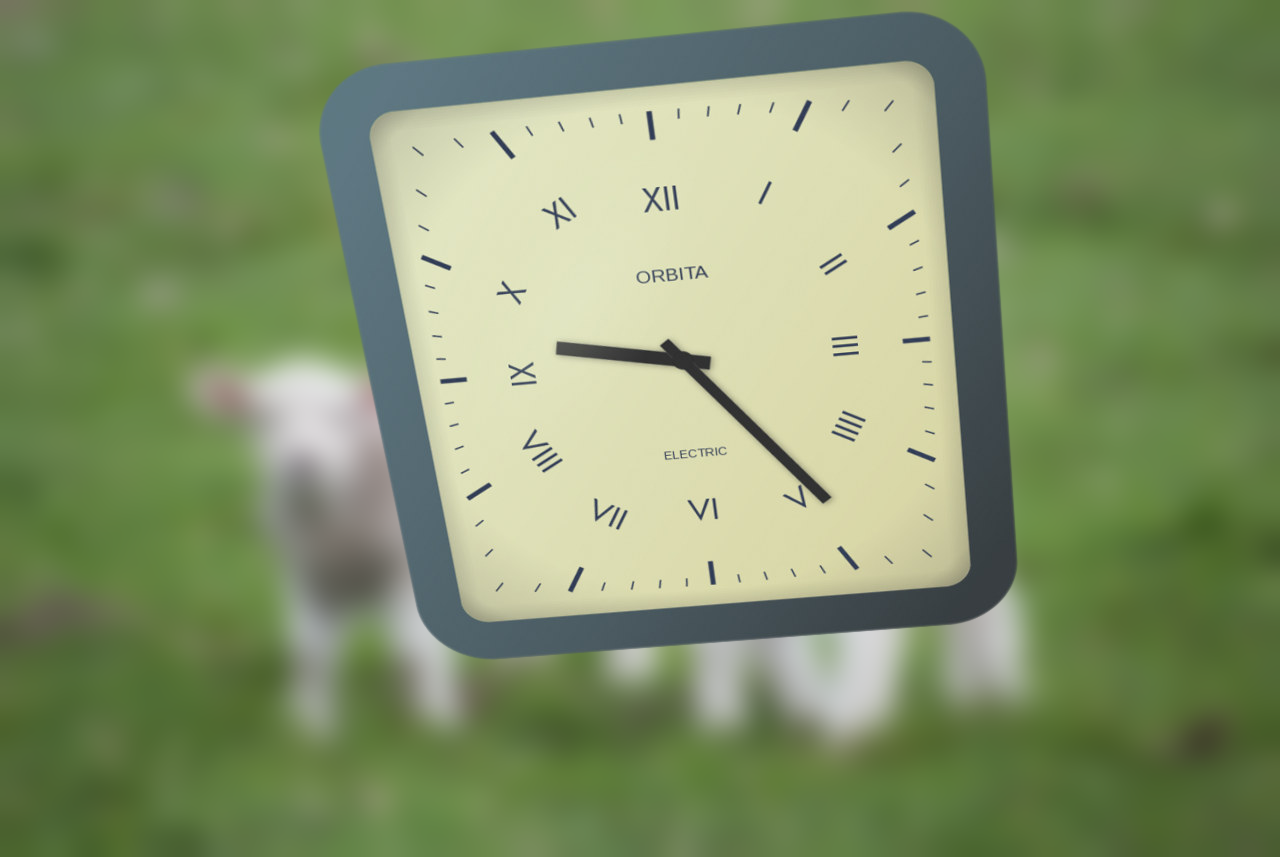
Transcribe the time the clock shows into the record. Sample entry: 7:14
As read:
9:24
